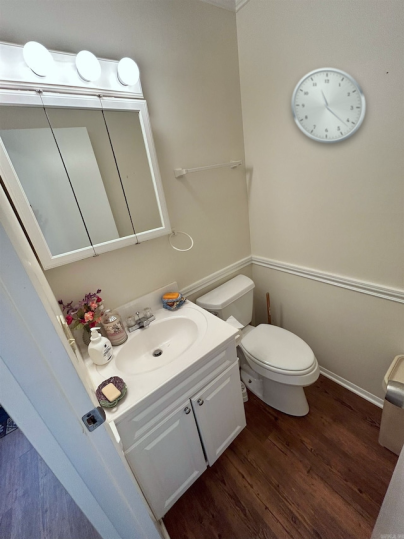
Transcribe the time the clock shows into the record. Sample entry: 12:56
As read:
11:22
